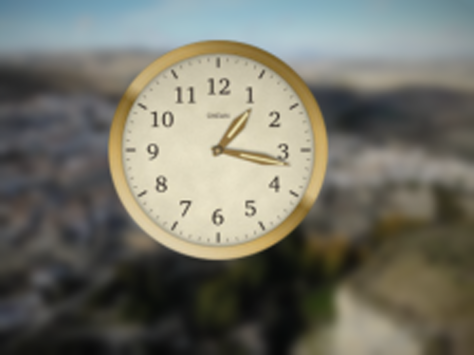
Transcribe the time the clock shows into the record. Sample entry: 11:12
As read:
1:17
